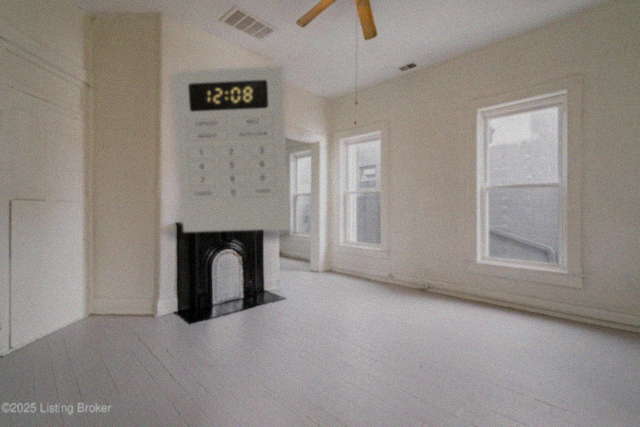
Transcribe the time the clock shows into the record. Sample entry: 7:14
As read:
12:08
